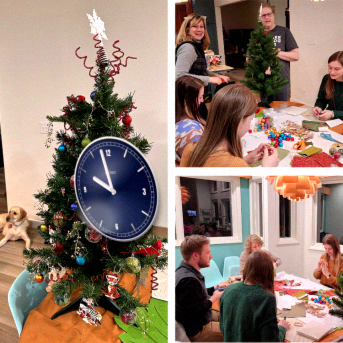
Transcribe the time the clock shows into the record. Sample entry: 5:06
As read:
9:58
